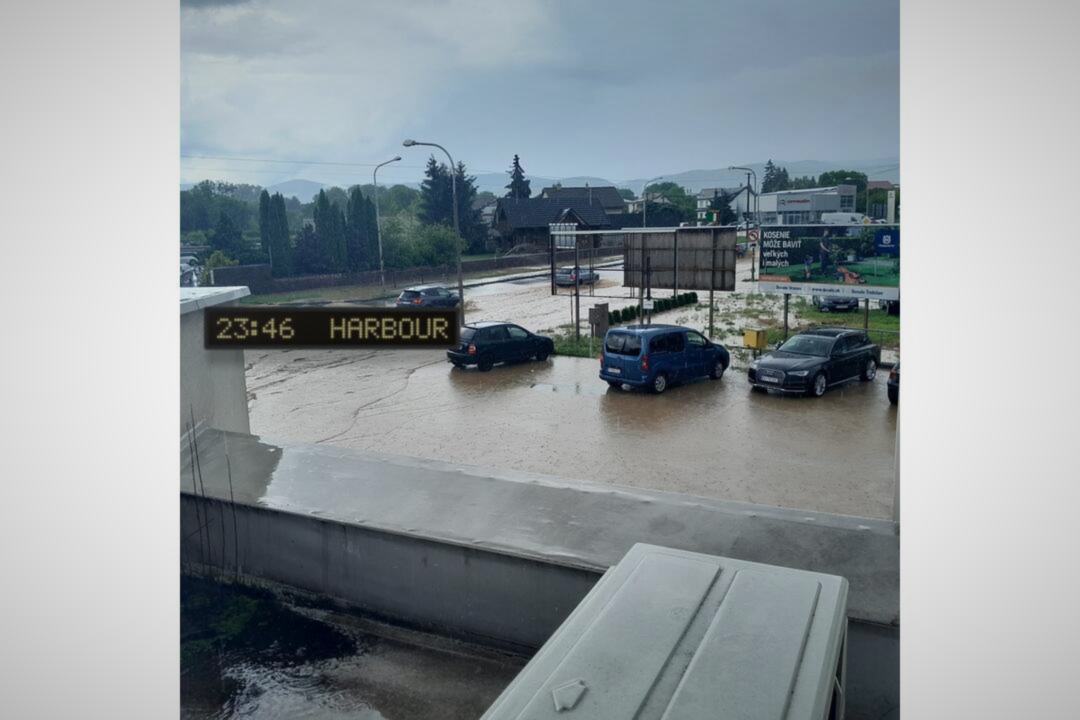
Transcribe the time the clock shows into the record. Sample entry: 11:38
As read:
23:46
